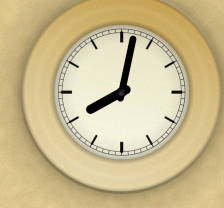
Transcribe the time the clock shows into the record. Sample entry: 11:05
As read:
8:02
